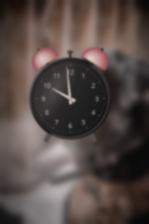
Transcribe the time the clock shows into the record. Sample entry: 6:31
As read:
9:59
